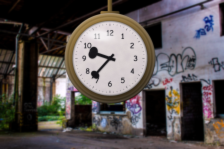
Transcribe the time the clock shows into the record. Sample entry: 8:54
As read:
9:37
